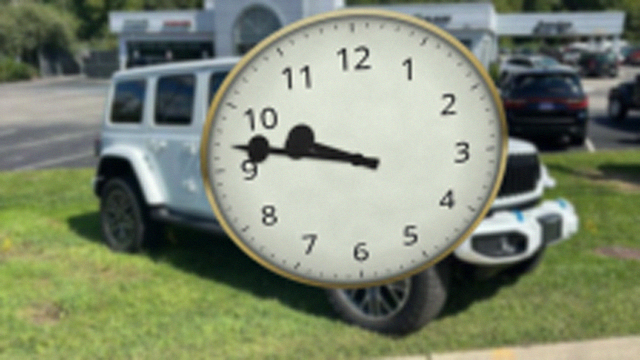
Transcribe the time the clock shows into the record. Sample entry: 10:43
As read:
9:47
